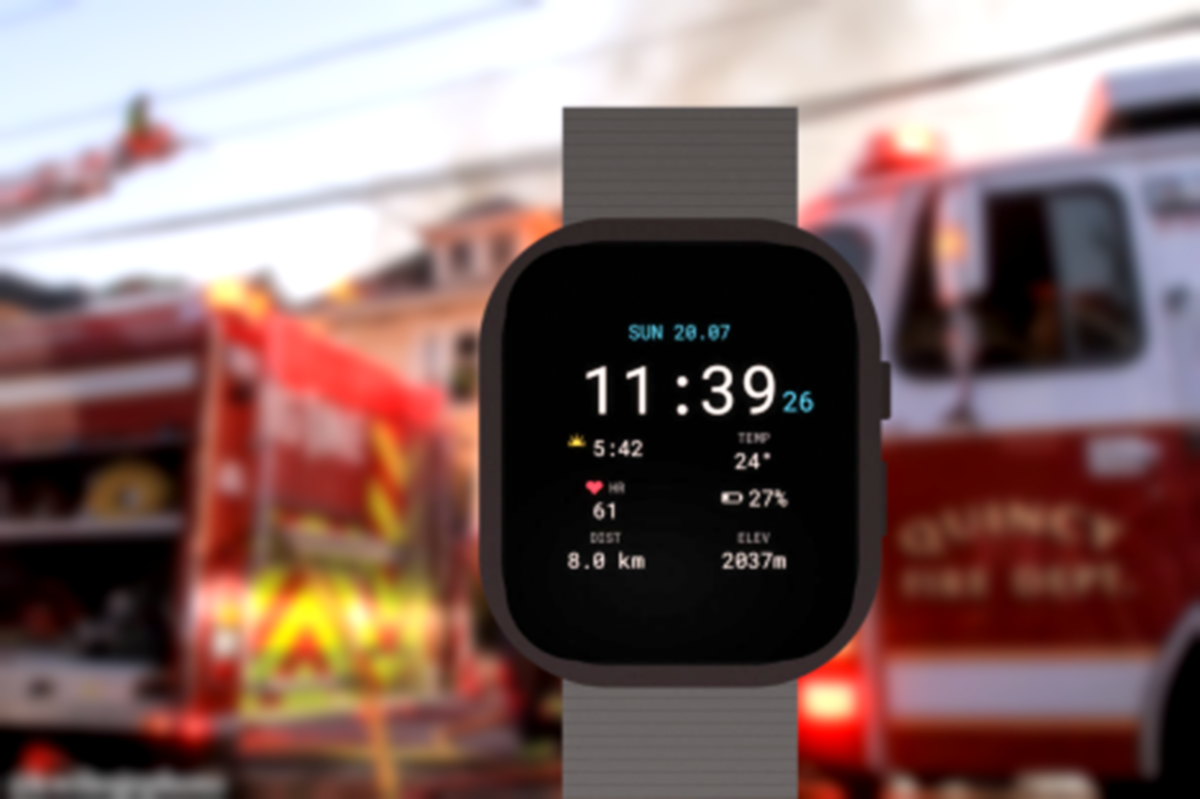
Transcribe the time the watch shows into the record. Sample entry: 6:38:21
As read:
11:39:26
